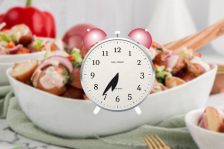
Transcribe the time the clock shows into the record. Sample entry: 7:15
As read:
6:36
